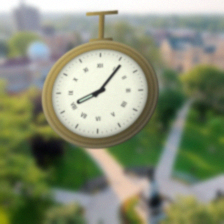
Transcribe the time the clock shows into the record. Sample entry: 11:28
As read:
8:06
